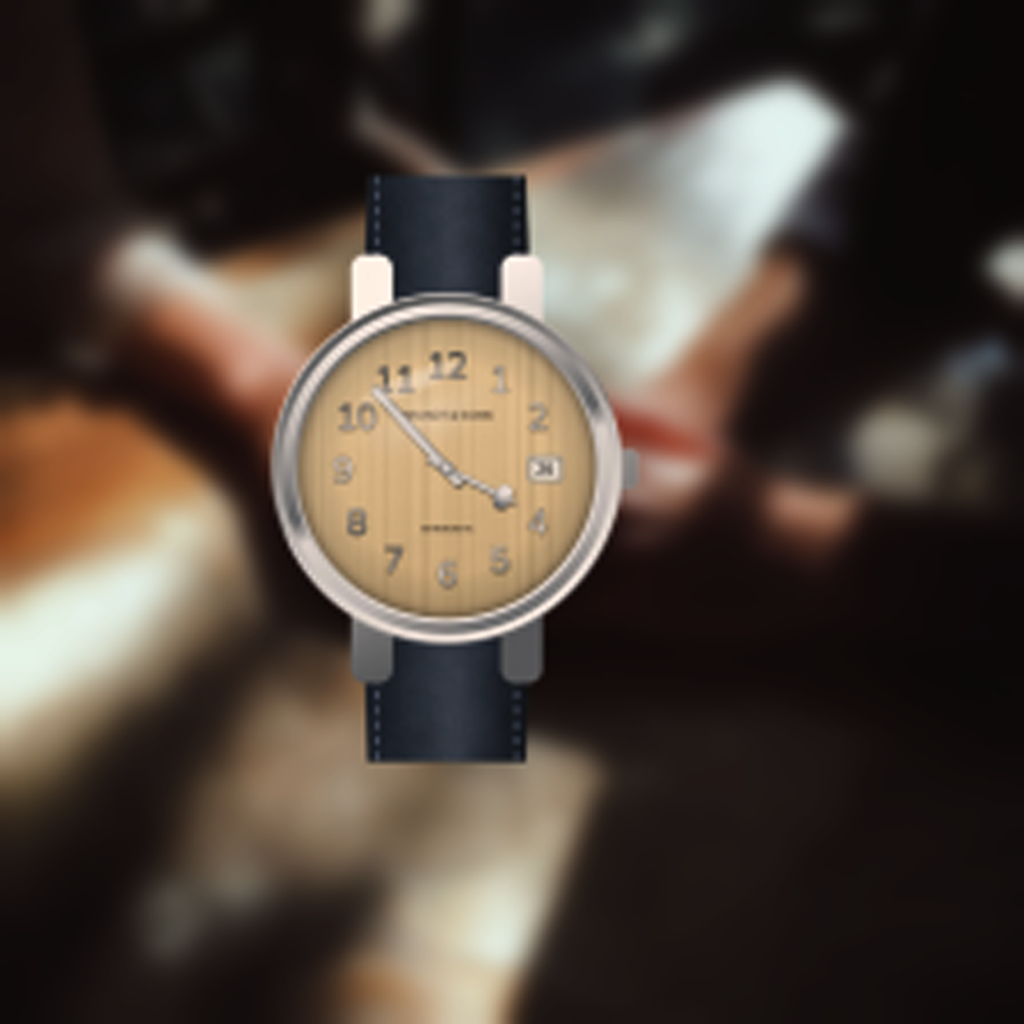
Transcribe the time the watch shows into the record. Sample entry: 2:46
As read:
3:53
